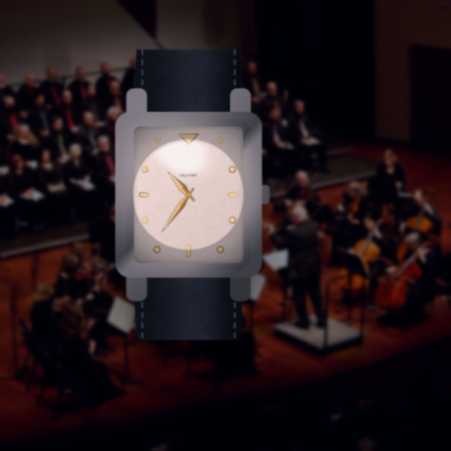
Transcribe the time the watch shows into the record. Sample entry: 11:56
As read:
10:36
